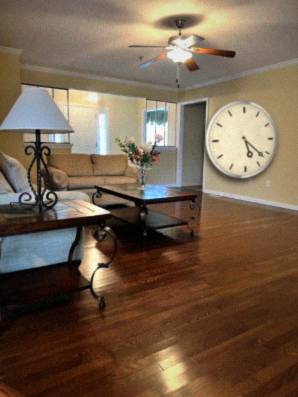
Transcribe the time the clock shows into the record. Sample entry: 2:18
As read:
5:22
